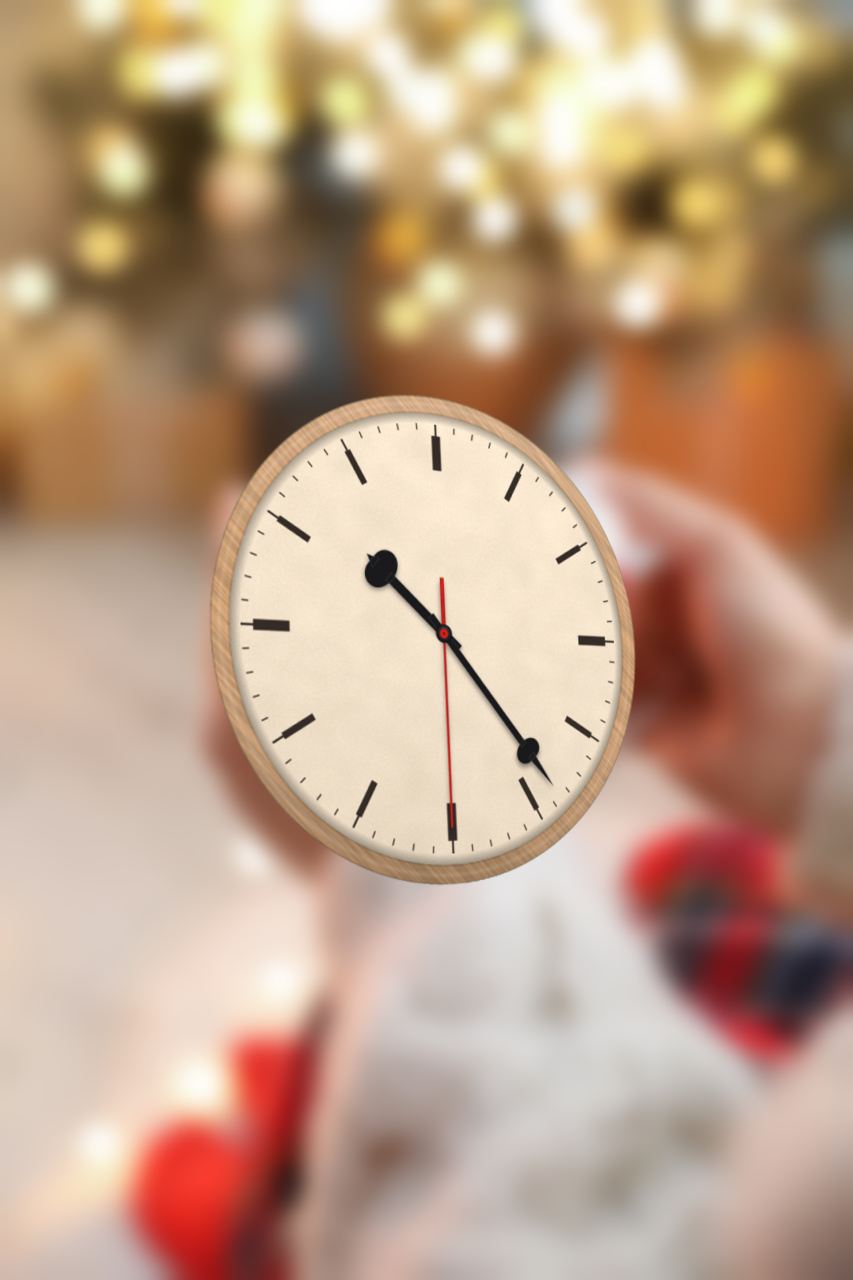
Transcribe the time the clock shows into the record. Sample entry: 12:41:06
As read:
10:23:30
